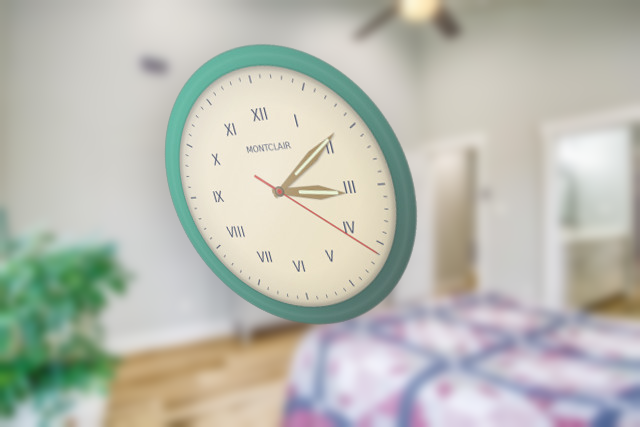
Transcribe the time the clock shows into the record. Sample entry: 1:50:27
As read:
3:09:21
